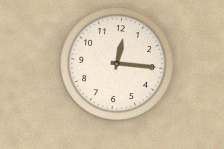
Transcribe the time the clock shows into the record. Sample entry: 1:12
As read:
12:15
